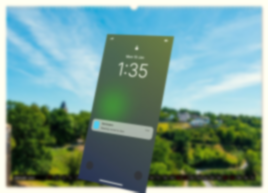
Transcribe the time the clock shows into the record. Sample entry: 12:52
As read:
1:35
